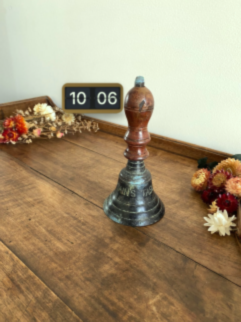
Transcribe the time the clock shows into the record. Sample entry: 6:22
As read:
10:06
